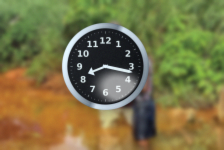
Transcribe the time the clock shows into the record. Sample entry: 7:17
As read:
8:17
